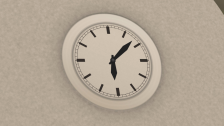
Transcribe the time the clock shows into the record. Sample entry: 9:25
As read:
6:08
